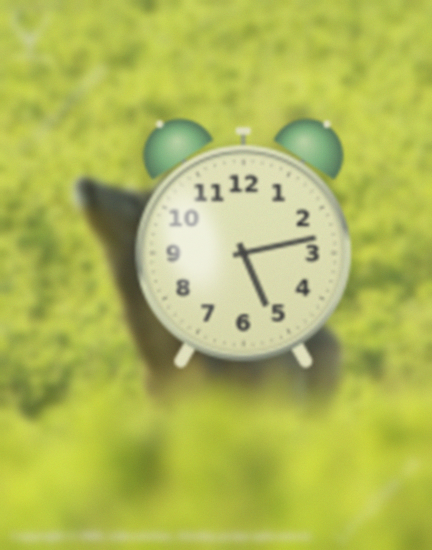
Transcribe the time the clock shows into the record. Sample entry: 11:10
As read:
5:13
